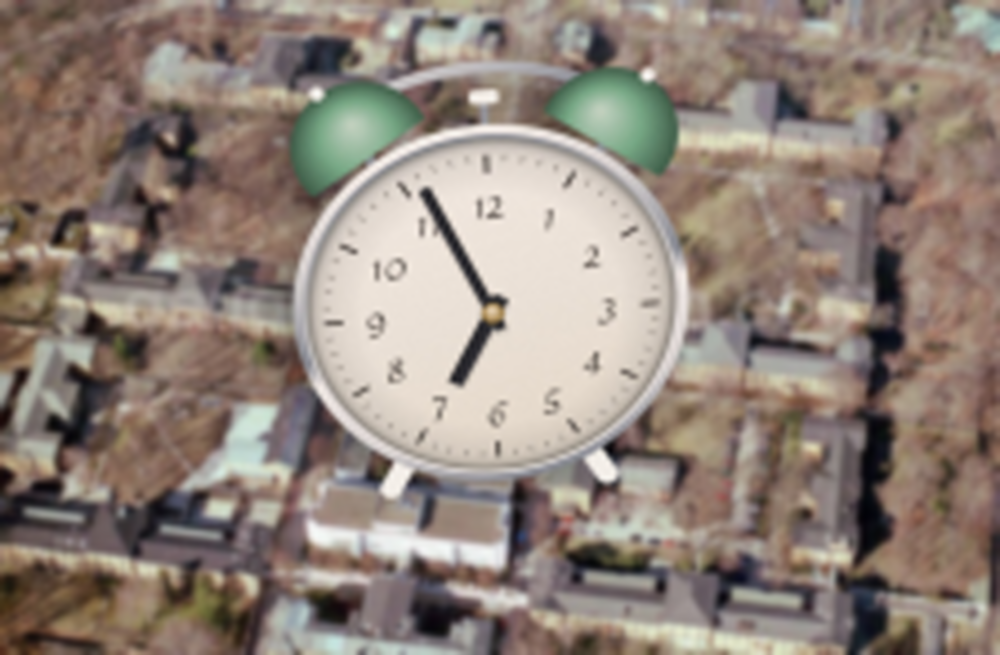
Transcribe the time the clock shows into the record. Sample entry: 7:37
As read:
6:56
